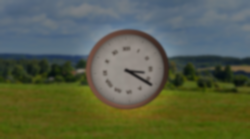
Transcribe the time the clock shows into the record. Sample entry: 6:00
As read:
3:21
